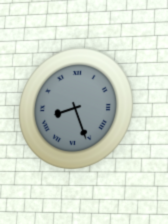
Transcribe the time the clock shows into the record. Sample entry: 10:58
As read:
8:26
